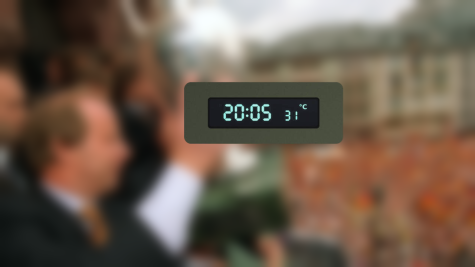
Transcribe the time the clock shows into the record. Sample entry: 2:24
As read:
20:05
